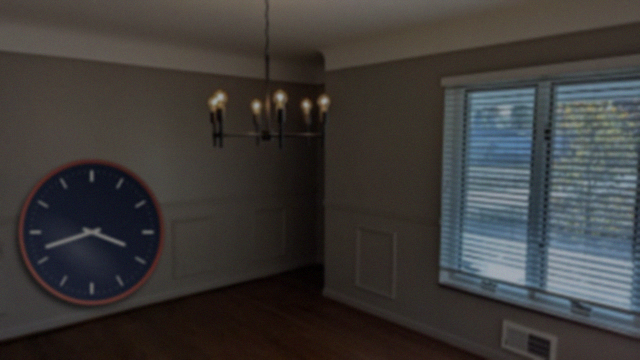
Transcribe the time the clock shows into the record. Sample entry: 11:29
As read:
3:42
